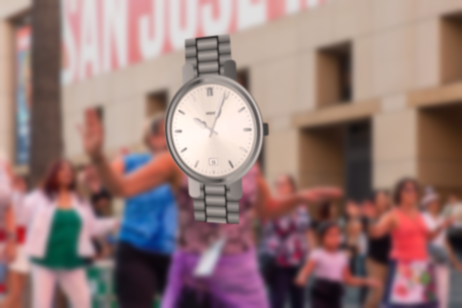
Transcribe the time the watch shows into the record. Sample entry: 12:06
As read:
10:04
